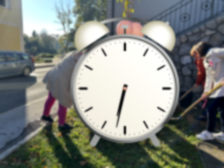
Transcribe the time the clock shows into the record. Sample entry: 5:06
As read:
6:32
